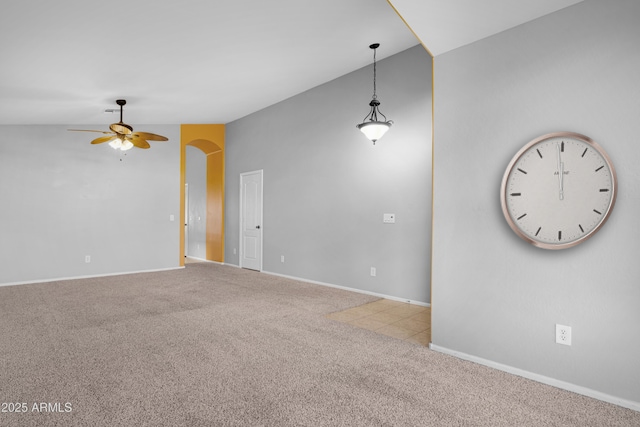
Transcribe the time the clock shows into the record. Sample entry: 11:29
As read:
11:59
